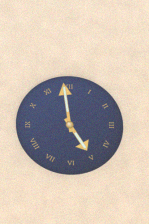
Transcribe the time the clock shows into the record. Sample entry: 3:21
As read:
4:59
